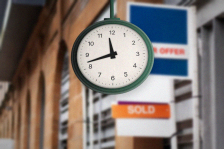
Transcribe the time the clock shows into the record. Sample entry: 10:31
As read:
11:42
